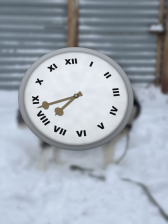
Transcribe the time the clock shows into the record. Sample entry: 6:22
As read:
7:43
